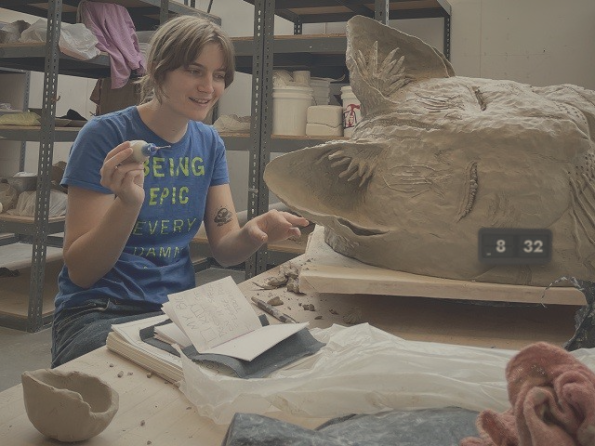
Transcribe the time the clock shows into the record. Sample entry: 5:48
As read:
8:32
